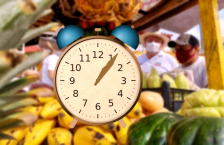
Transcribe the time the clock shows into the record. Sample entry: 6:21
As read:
1:06
